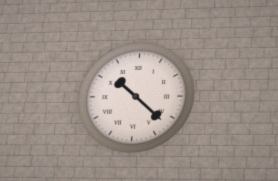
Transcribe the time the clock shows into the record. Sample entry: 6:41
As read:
10:22
